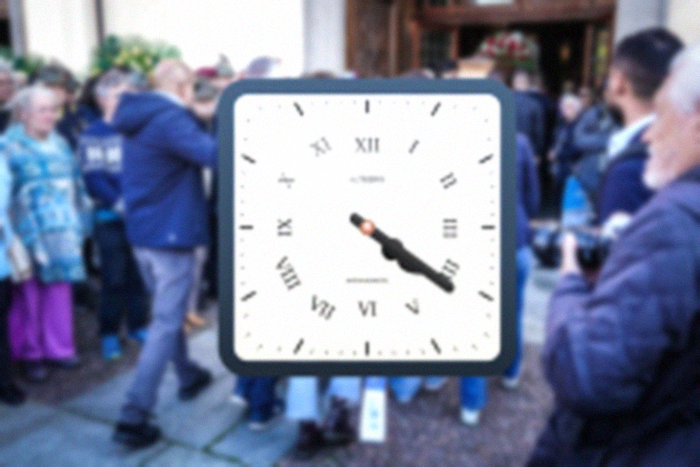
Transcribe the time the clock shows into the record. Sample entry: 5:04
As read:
4:21
